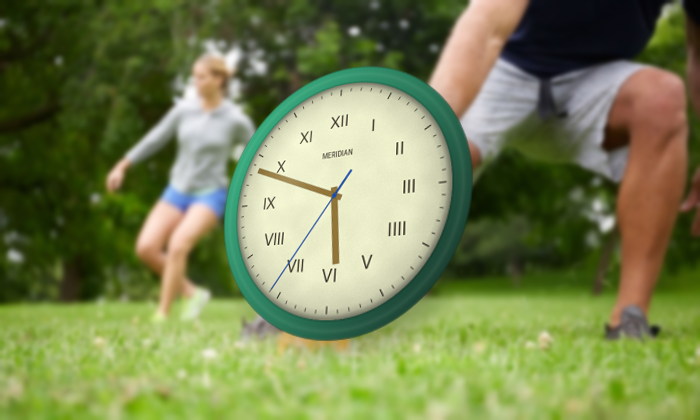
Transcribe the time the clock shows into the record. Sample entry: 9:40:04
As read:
5:48:36
